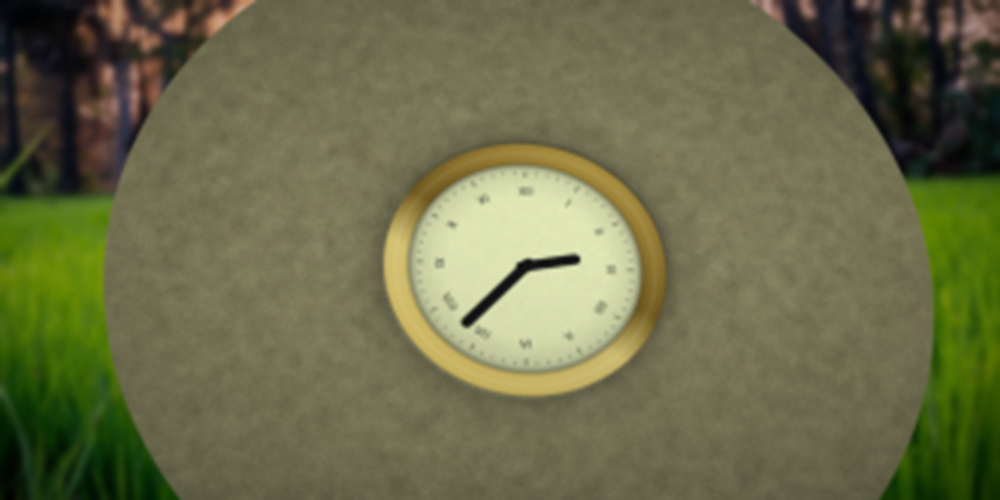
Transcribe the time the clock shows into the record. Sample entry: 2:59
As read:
2:37
